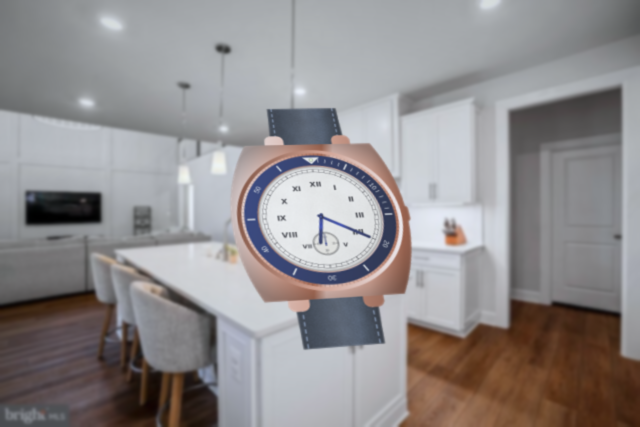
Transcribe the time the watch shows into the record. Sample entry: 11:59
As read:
6:20
